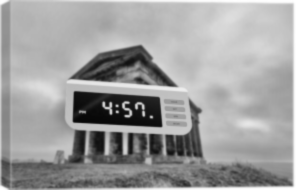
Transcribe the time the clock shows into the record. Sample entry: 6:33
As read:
4:57
